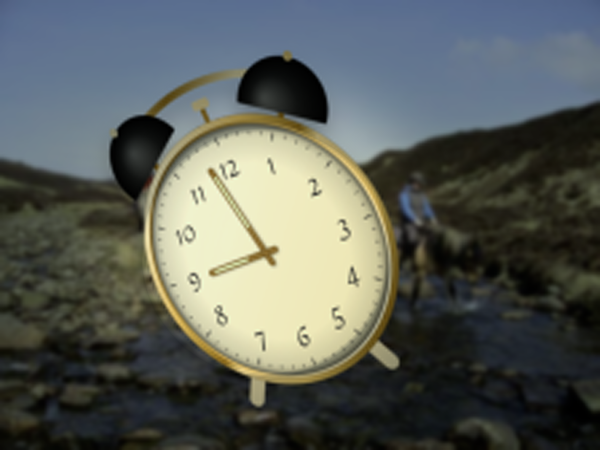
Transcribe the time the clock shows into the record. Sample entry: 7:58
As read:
8:58
